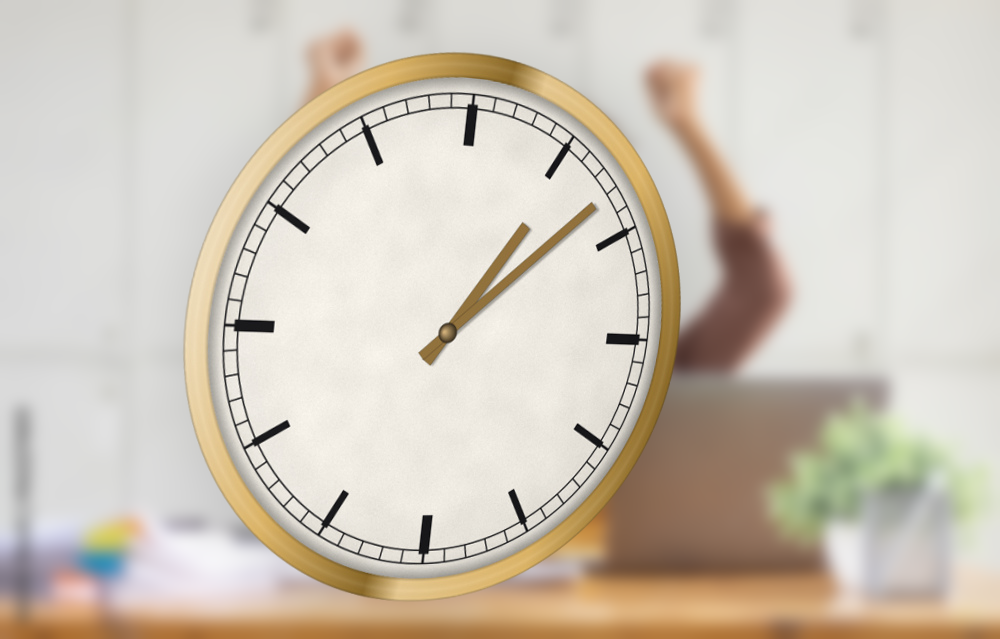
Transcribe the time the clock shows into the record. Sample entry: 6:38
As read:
1:08
